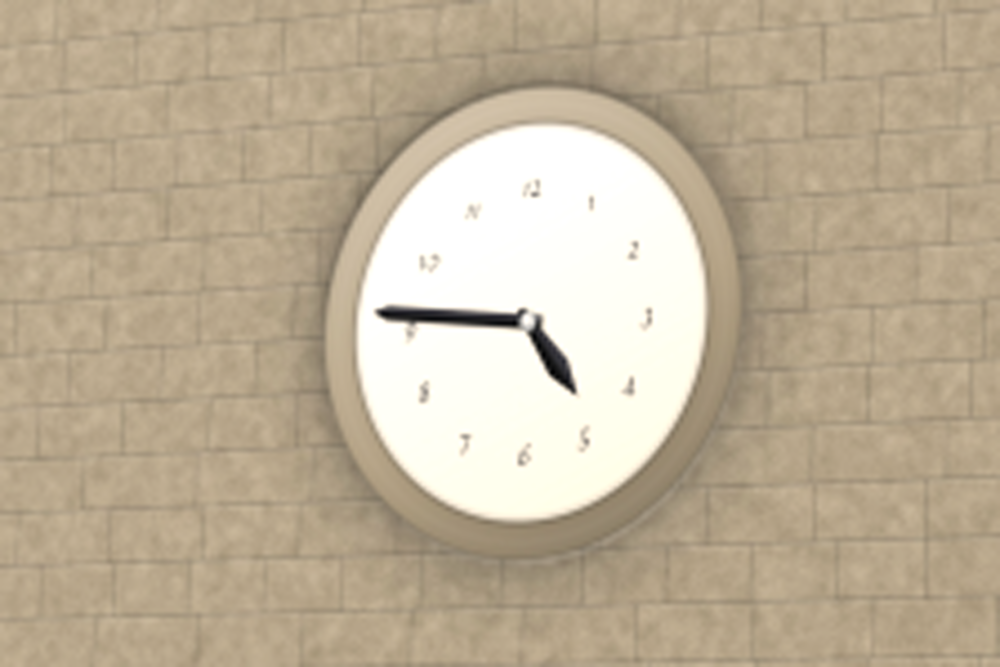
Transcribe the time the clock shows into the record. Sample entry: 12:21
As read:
4:46
